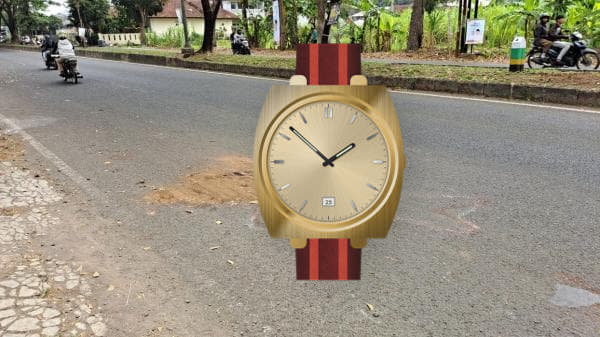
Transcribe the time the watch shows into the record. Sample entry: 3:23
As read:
1:52
